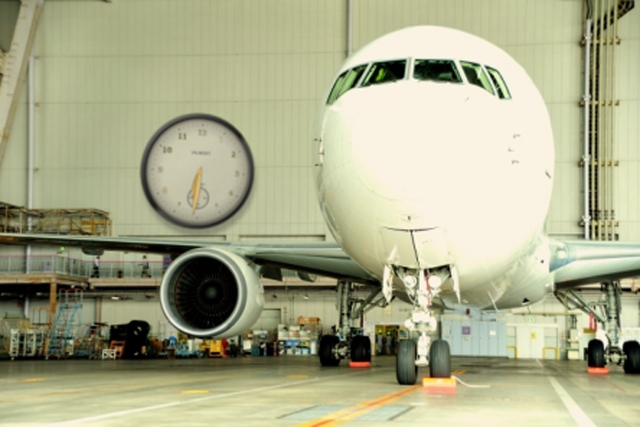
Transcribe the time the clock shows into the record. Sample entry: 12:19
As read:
6:31
